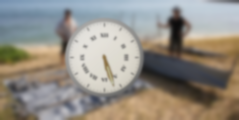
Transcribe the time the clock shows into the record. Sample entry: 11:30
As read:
5:27
